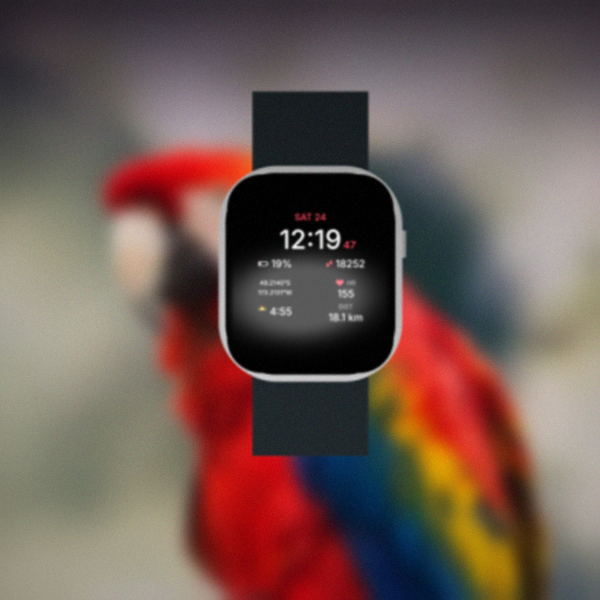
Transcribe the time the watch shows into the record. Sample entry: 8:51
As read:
12:19
